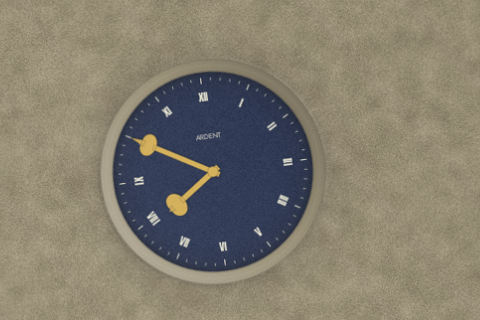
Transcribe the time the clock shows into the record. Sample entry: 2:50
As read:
7:50
